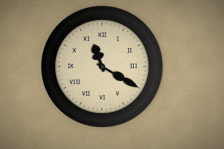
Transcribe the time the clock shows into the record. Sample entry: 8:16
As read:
11:20
